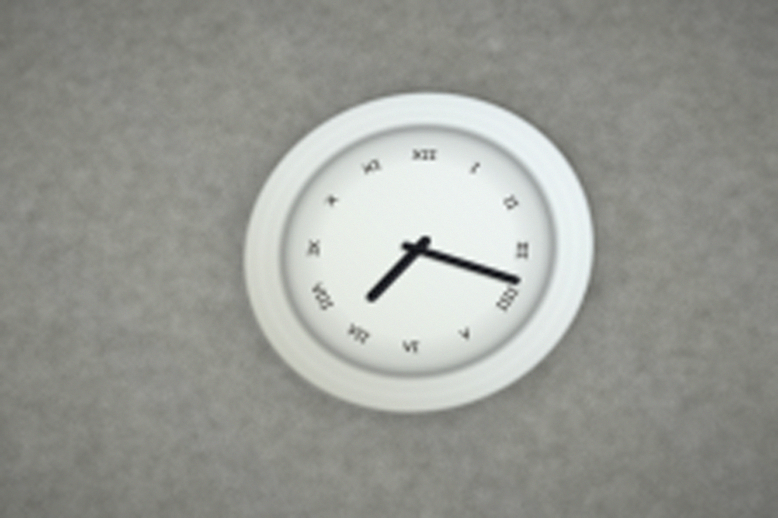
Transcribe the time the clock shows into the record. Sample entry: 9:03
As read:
7:18
